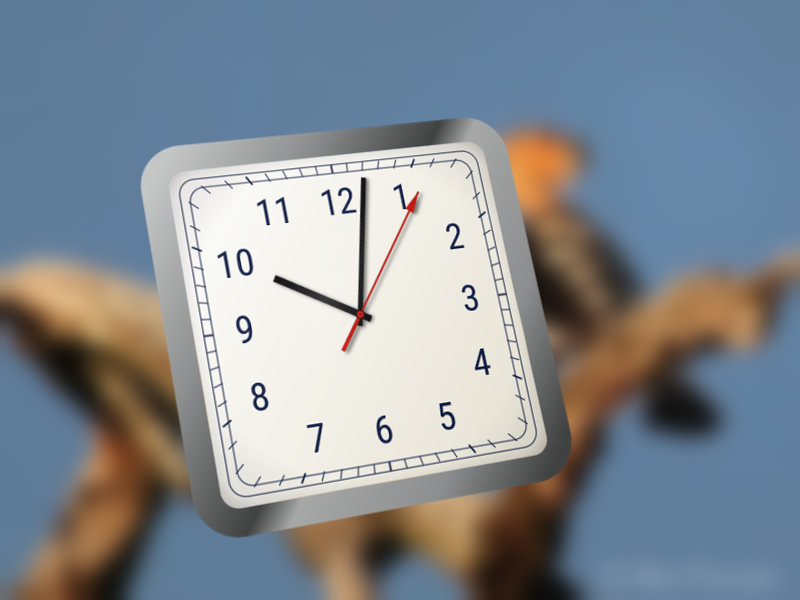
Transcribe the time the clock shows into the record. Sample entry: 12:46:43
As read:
10:02:06
